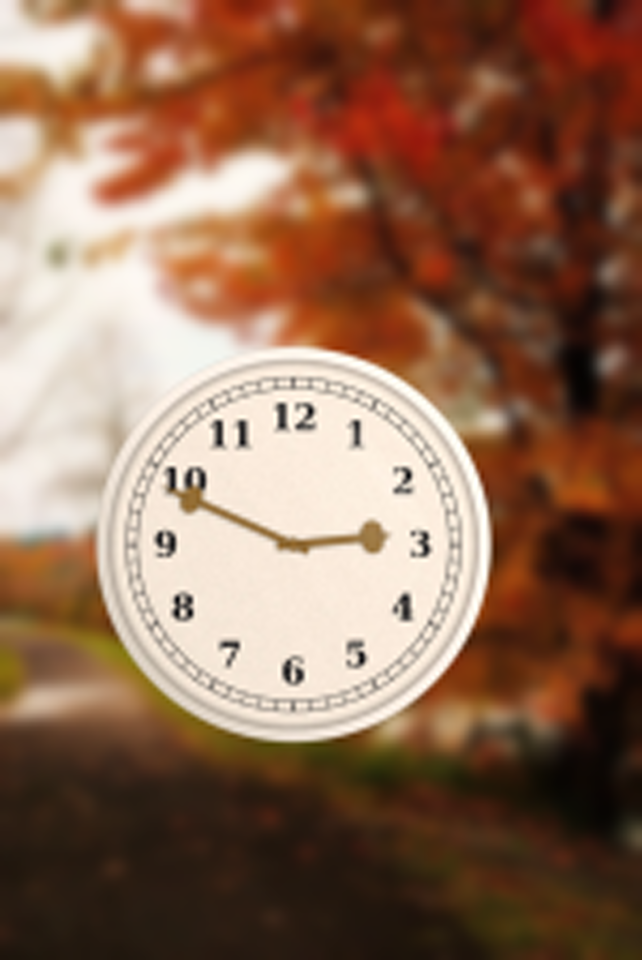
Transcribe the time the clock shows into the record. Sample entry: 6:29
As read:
2:49
